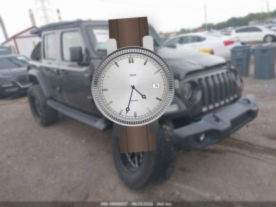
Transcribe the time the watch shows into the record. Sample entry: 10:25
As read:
4:33
